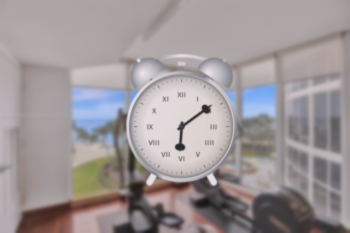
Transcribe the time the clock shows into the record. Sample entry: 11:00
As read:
6:09
